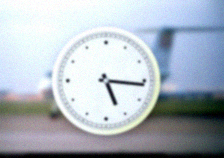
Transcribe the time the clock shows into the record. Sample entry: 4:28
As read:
5:16
